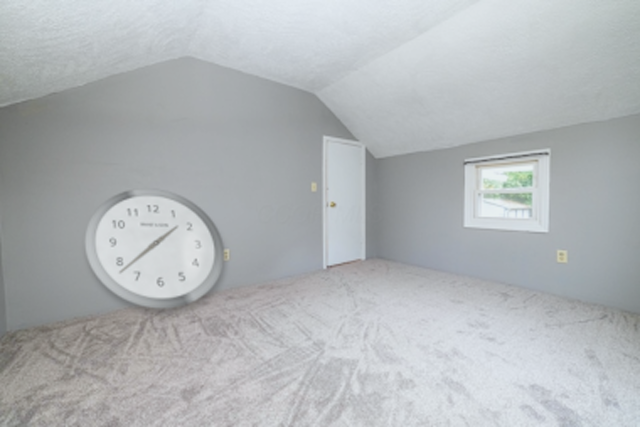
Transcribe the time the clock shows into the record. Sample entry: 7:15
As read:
1:38
